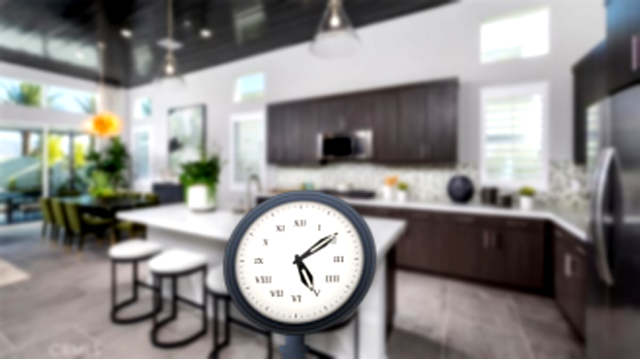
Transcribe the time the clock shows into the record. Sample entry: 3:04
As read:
5:09
